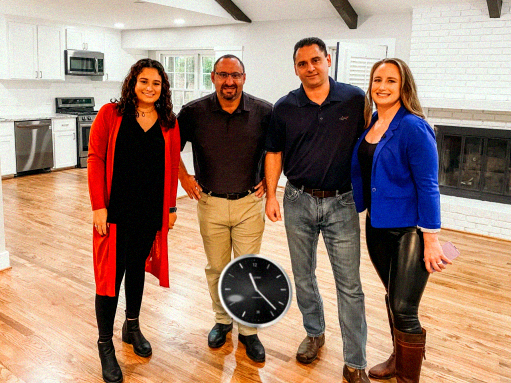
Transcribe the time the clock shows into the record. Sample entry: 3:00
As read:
11:23
